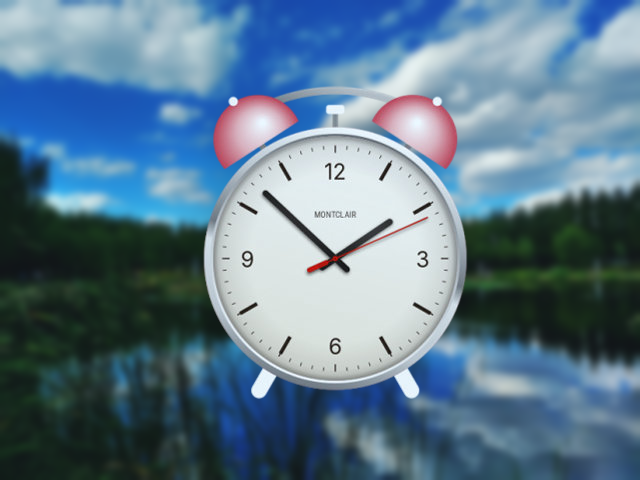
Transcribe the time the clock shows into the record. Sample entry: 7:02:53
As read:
1:52:11
